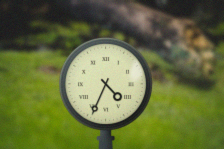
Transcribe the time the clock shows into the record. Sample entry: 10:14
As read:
4:34
